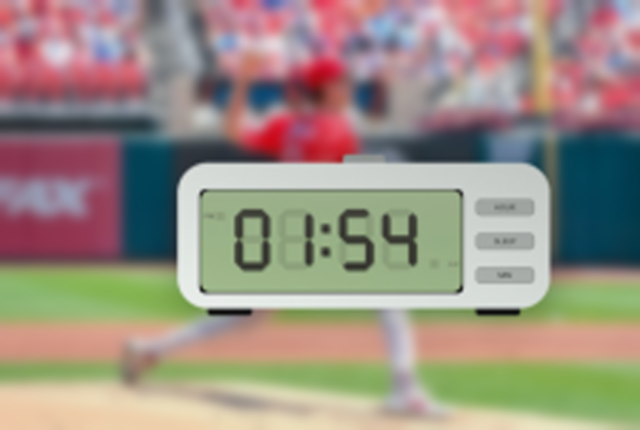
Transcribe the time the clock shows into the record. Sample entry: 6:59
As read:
1:54
